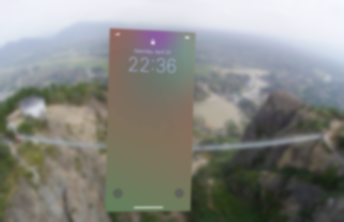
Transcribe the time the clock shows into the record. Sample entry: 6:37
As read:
22:36
